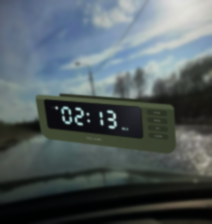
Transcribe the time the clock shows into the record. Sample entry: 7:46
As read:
2:13
